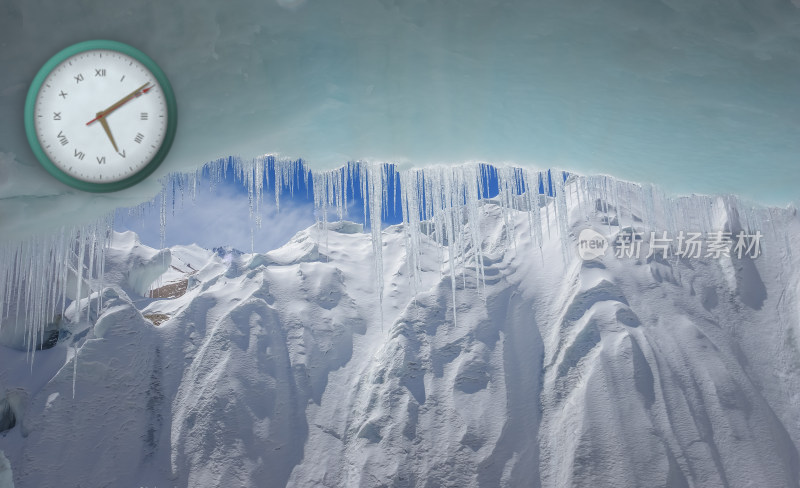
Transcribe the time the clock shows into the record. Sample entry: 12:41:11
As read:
5:09:10
